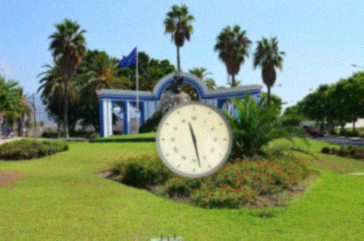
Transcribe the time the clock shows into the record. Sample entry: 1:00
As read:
11:28
